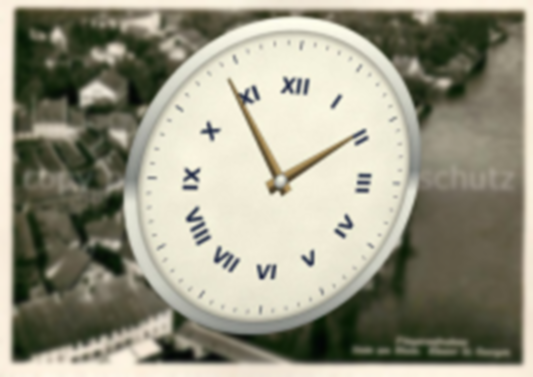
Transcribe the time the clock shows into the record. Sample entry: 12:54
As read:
1:54
